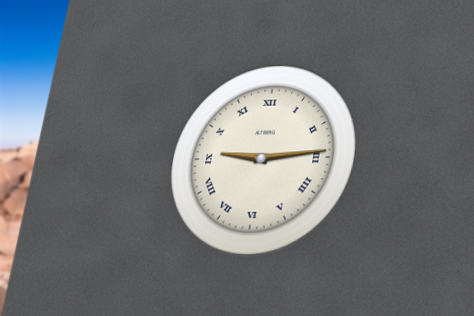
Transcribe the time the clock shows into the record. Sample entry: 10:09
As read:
9:14
